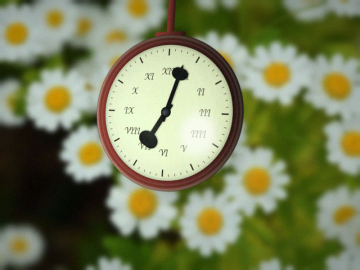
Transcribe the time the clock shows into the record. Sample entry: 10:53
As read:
7:03
